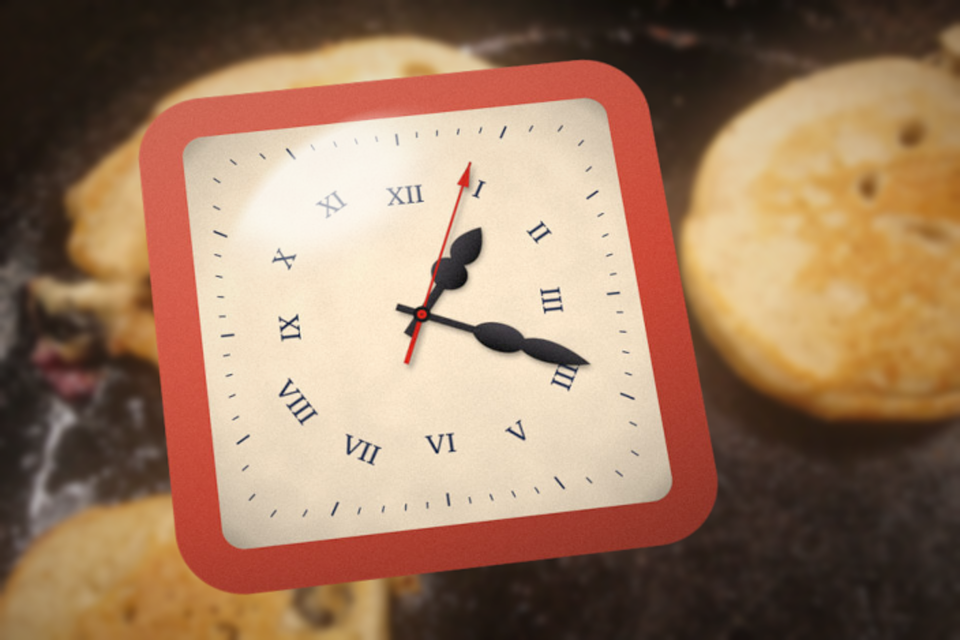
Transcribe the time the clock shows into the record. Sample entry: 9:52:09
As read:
1:19:04
